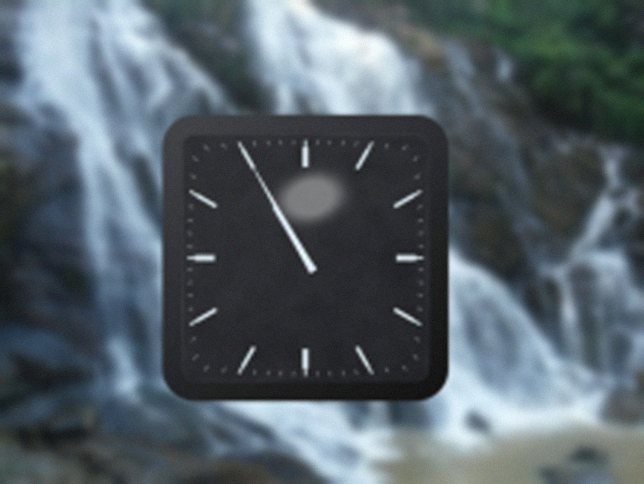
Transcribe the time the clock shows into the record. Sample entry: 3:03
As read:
10:55
